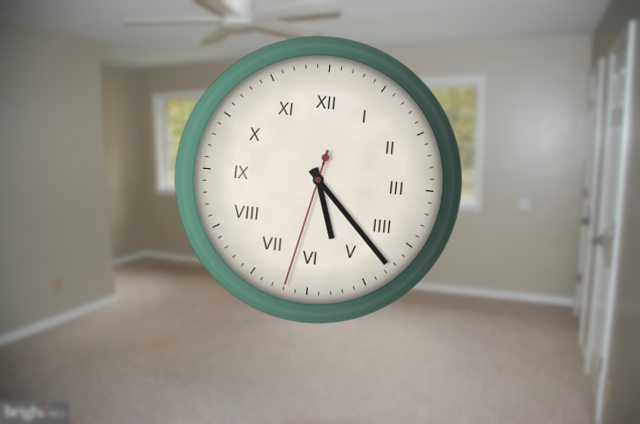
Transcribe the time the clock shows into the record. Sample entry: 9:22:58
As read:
5:22:32
